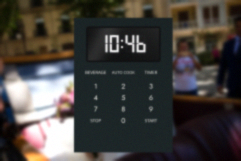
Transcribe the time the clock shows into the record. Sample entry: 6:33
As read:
10:46
